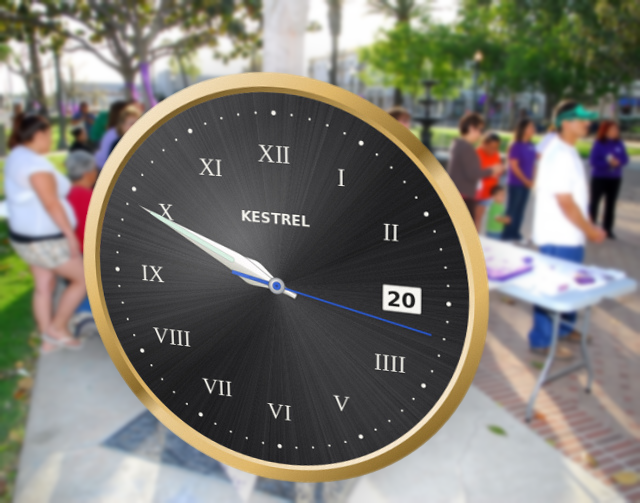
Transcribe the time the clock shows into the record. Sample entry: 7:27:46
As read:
9:49:17
